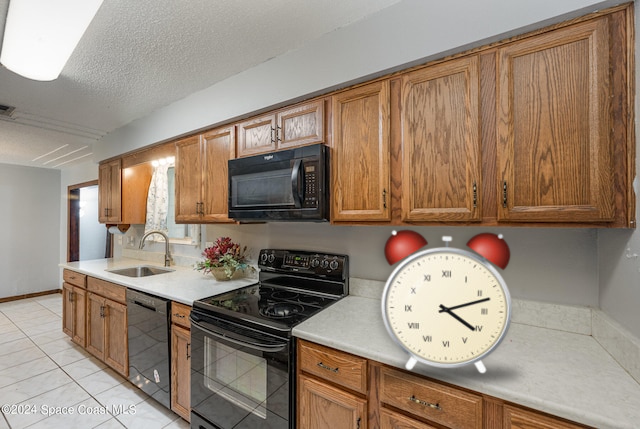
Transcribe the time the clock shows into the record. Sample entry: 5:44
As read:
4:12
